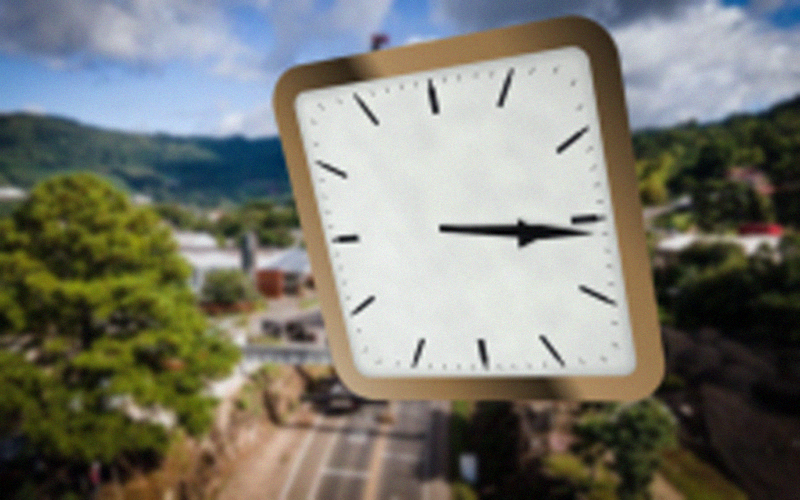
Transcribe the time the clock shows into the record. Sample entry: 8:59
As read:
3:16
